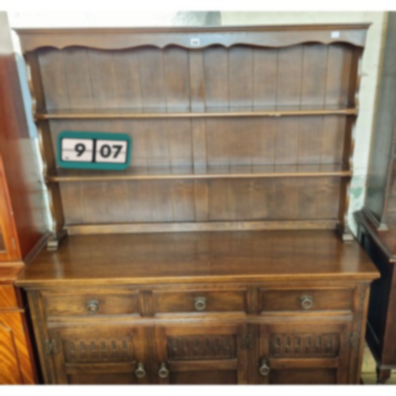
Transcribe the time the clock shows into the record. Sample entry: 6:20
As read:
9:07
